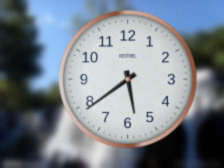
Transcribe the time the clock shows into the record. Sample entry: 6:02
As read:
5:39
